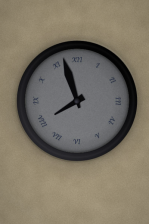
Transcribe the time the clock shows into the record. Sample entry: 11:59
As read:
7:57
